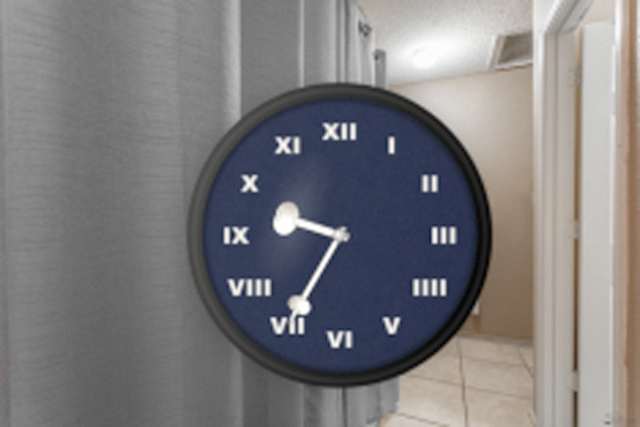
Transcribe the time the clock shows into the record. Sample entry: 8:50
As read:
9:35
